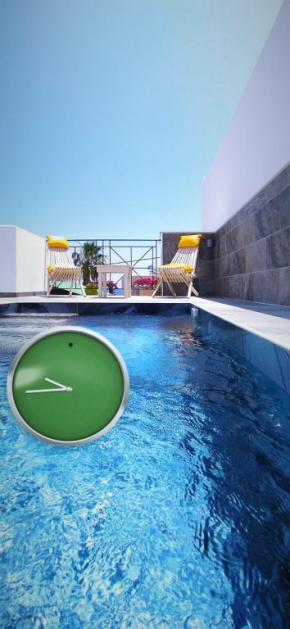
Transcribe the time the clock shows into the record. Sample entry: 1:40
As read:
9:44
